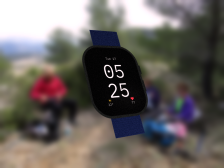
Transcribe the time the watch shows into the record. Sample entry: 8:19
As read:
5:25
